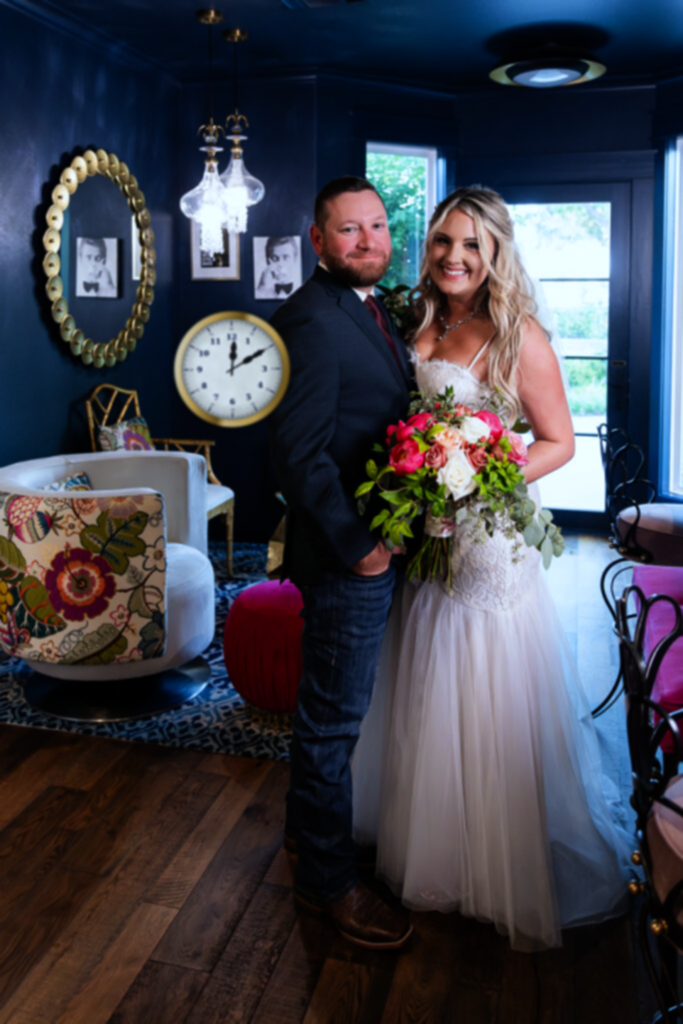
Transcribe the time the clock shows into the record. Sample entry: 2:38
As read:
12:10
